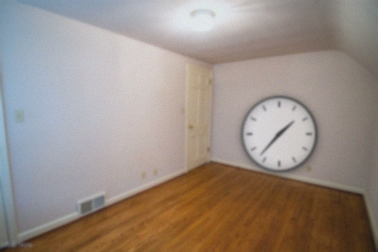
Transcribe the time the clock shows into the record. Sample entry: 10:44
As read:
1:37
